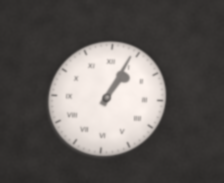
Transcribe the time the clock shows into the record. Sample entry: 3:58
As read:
1:04
